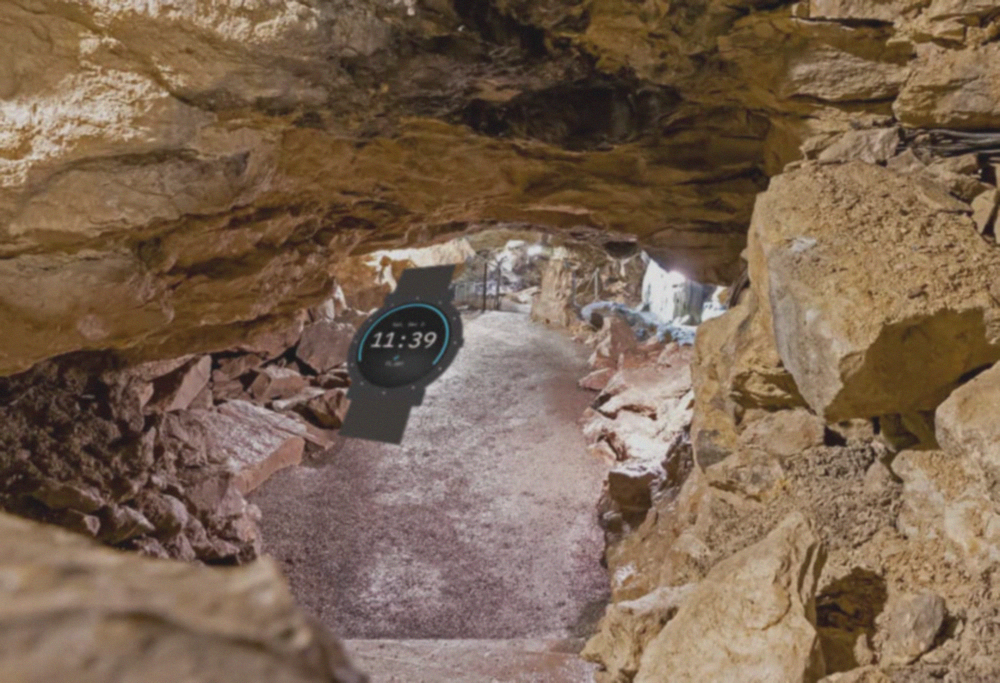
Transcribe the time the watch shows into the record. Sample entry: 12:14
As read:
11:39
